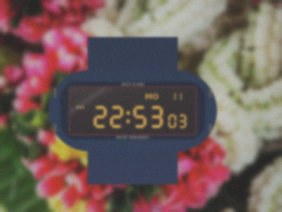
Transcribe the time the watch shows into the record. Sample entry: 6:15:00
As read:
22:53:03
